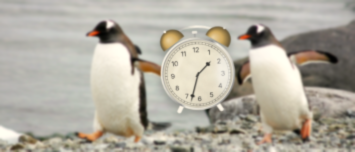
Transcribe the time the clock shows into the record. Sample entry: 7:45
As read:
1:33
